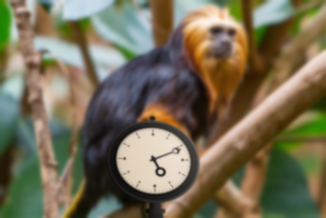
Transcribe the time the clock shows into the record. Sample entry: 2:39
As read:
5:11
